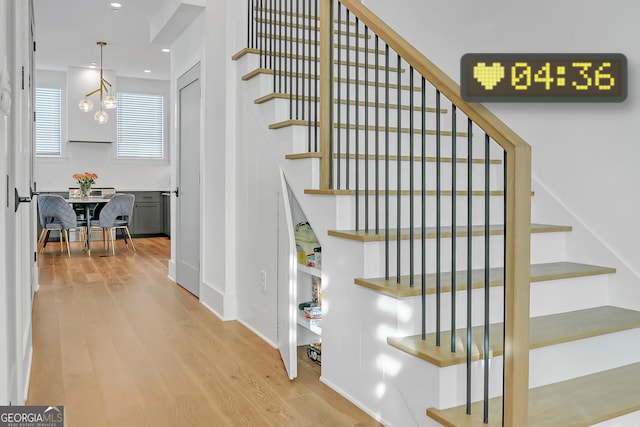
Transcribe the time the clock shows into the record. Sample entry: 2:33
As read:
4:36
